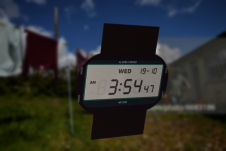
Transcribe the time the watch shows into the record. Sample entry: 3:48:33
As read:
3:54:47
